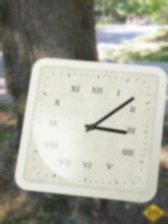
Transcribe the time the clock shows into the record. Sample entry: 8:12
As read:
3:08
